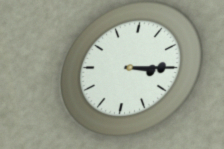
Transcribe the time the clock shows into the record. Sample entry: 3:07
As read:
3:15
